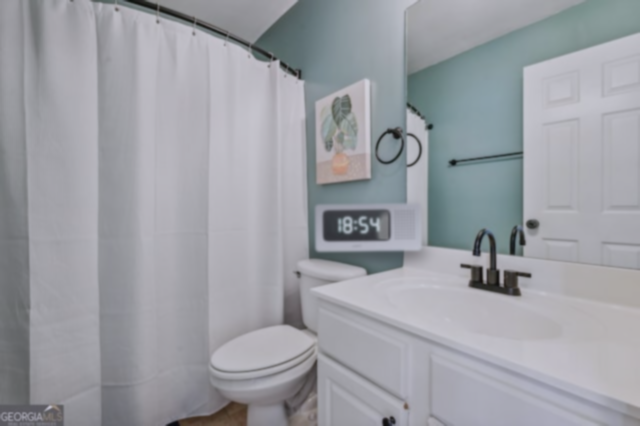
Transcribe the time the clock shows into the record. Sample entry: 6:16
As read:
18:54
